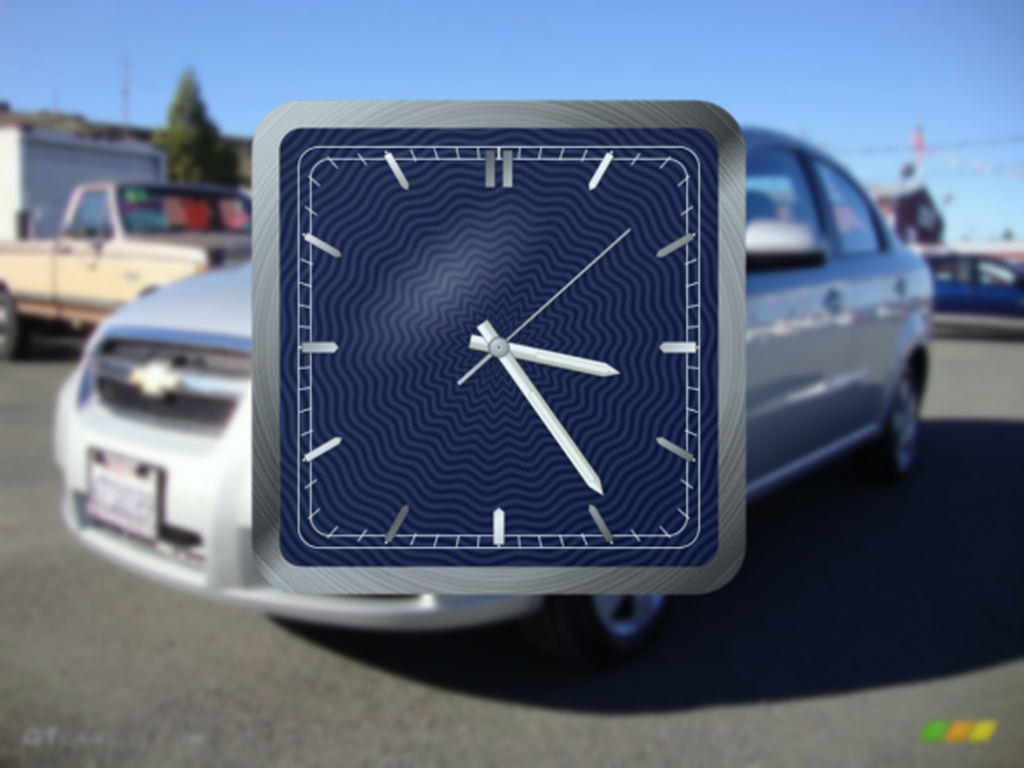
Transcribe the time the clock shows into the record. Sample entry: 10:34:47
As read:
3:24:08
